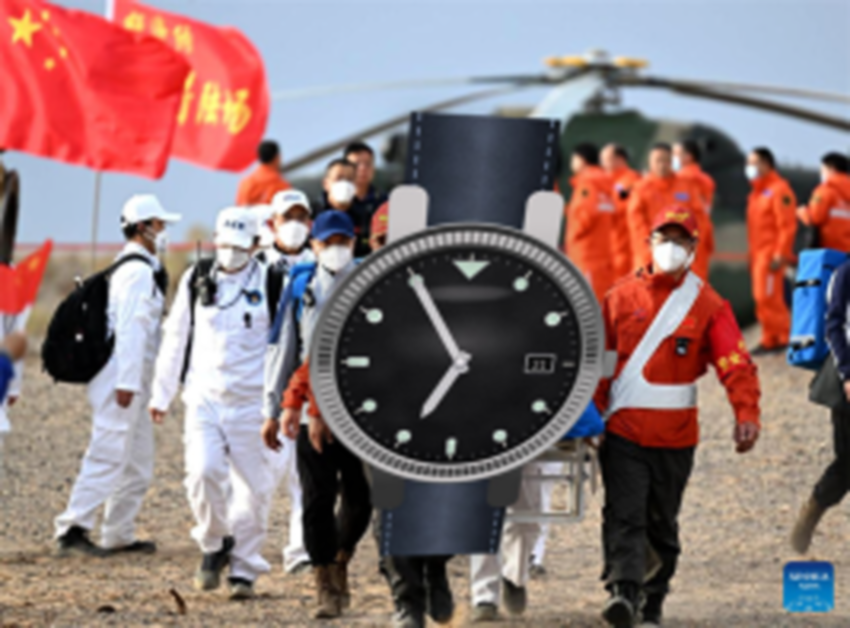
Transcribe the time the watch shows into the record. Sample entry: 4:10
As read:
6:55
